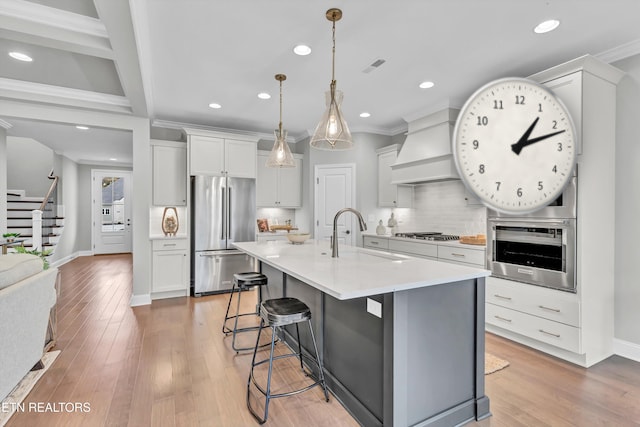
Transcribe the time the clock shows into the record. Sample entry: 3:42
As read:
1:12
